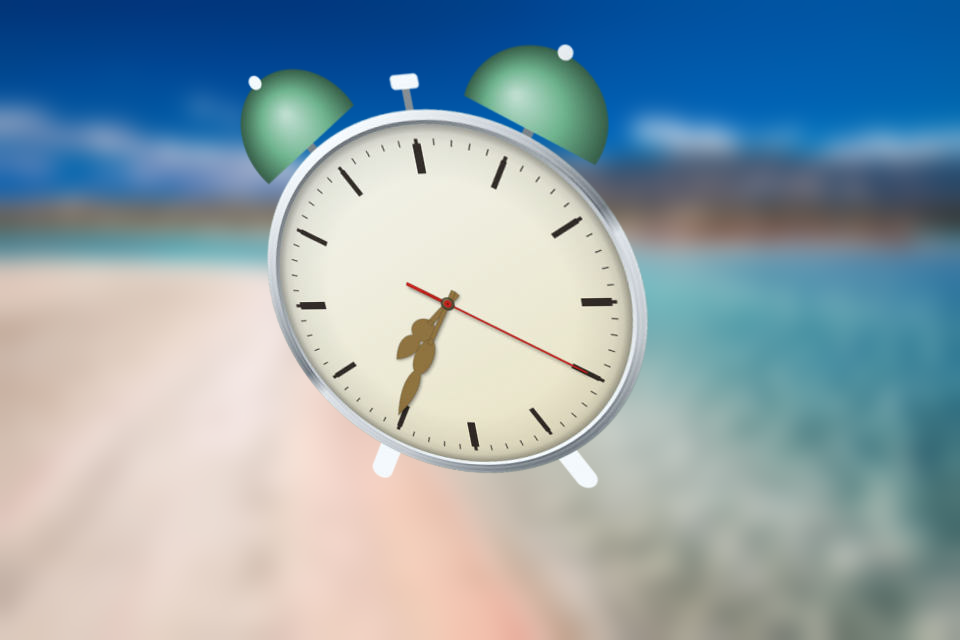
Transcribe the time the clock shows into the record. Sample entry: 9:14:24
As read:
7:35:20
